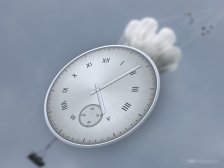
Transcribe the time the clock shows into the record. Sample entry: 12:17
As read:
5:09
